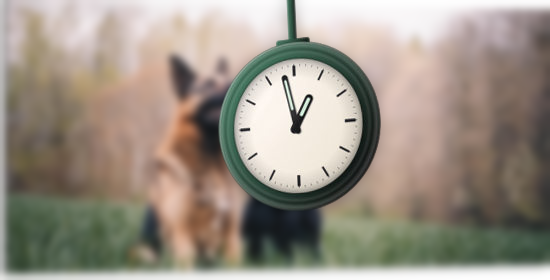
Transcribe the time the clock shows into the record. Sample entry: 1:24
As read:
12:58
